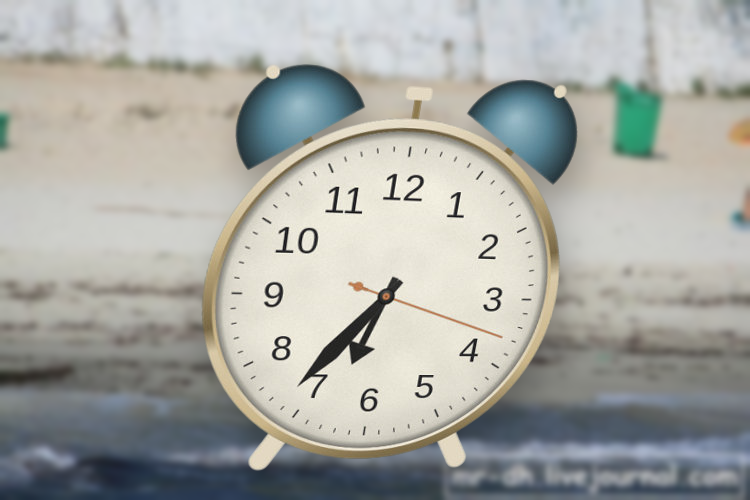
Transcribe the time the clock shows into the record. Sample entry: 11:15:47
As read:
6:36:18
